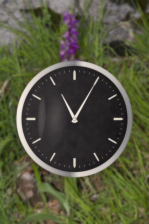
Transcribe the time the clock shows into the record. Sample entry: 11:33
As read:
11:05
